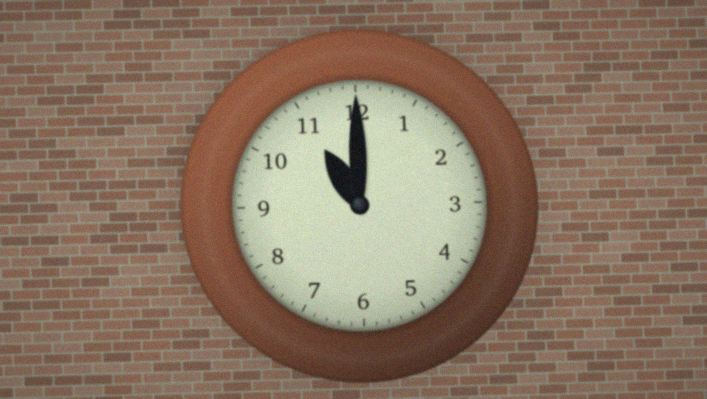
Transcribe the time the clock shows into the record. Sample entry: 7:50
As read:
11:00
